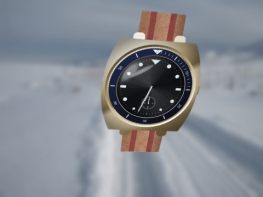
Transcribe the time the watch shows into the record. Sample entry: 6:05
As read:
6:33
